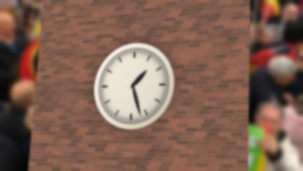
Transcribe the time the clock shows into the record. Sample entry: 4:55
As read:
1:27
